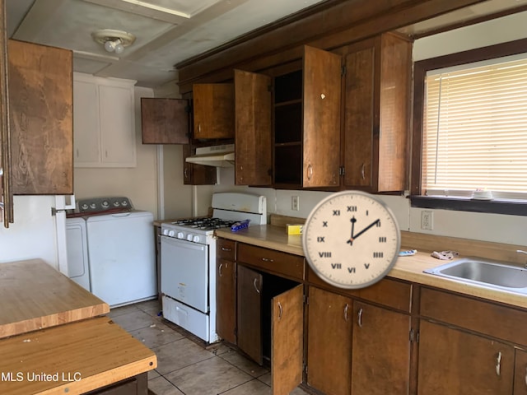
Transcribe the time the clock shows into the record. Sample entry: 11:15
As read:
12:09
